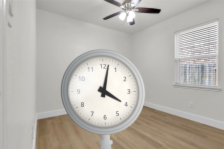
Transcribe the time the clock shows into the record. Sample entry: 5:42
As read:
4:02
